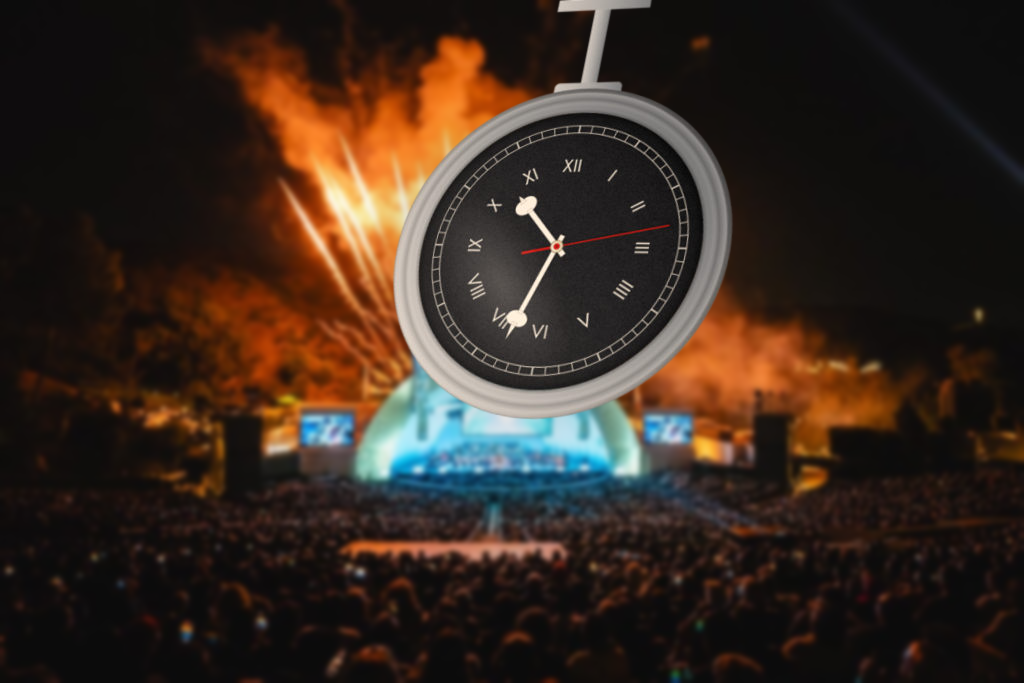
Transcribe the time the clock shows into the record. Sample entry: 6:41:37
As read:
10:33:13
